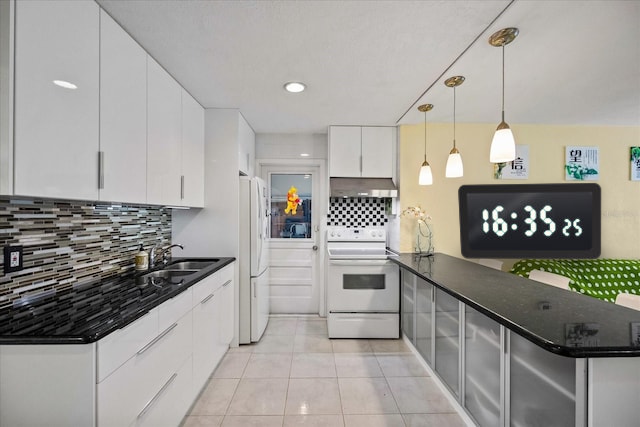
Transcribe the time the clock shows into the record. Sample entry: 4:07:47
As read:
16:35:25
